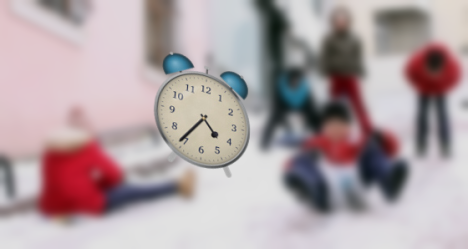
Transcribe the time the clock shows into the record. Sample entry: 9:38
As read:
4:36
